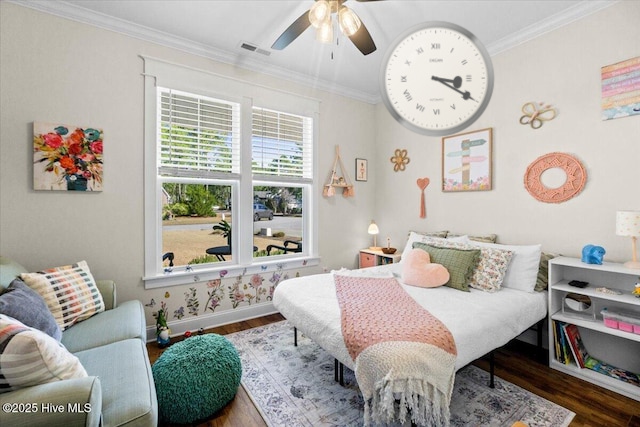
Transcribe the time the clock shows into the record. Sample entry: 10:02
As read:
3:20
